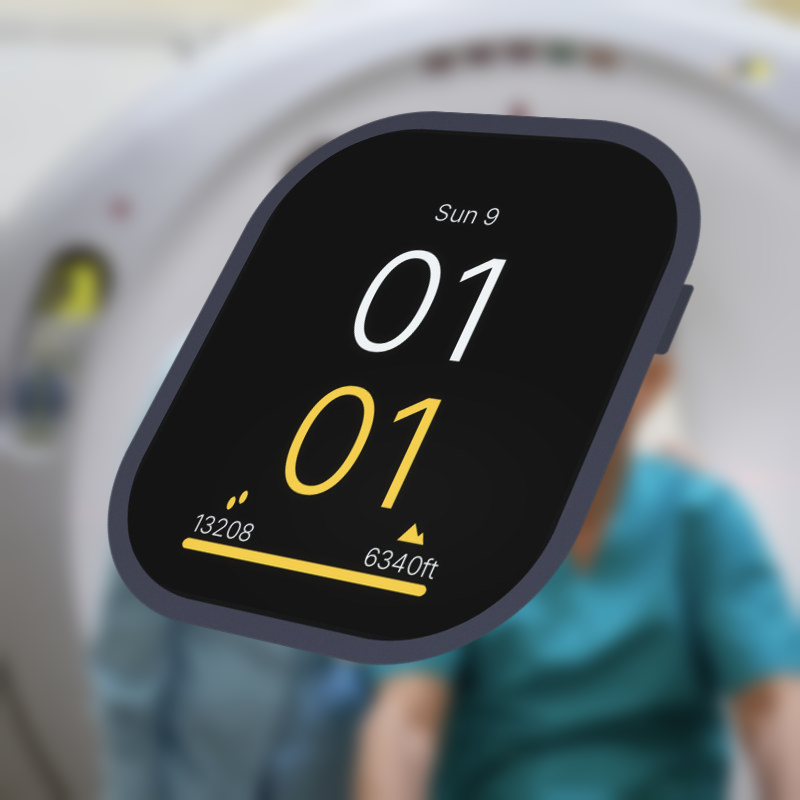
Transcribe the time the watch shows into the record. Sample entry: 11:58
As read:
1:01
